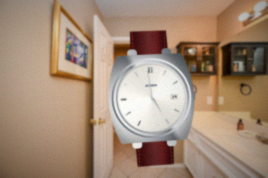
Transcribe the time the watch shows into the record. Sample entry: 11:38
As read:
4:59
